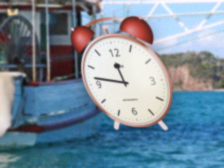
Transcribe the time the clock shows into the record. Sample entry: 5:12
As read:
11:47
